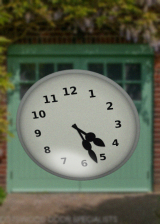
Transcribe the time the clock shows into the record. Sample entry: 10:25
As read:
4:27
